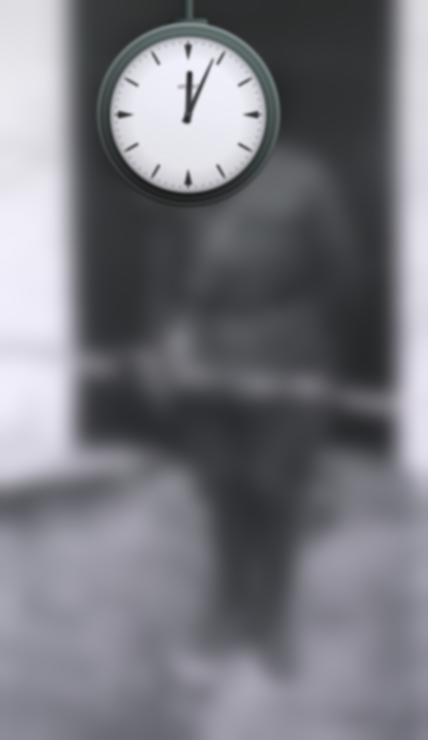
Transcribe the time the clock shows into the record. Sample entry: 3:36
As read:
12:04
